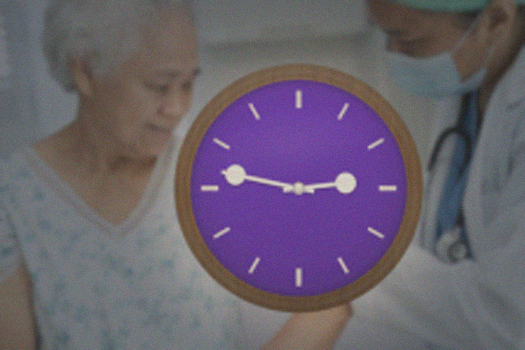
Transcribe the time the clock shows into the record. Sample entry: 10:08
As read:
2:47
